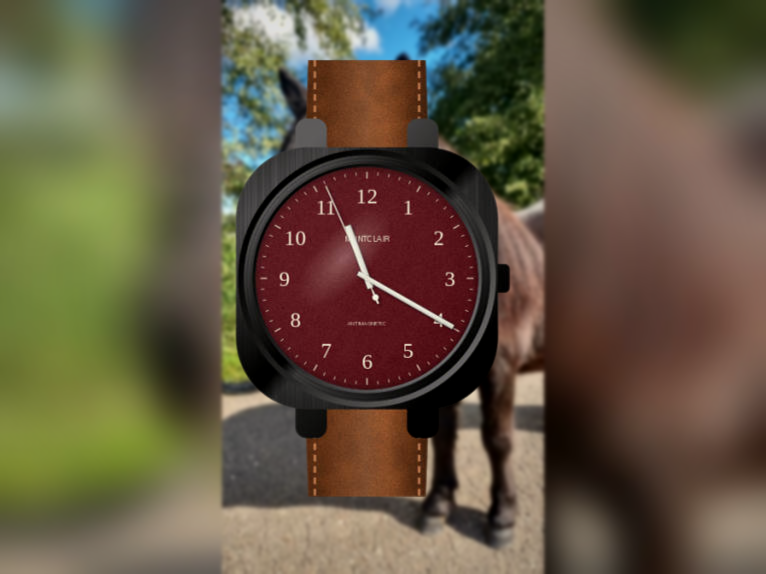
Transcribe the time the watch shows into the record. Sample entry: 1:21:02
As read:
11:19:56
